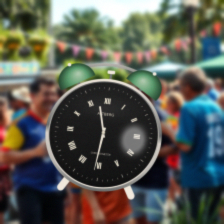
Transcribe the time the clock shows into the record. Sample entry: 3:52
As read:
11:31
